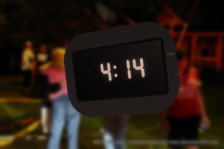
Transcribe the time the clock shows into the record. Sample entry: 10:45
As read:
4:14
